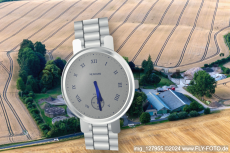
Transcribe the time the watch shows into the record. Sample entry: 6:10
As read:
5:29
